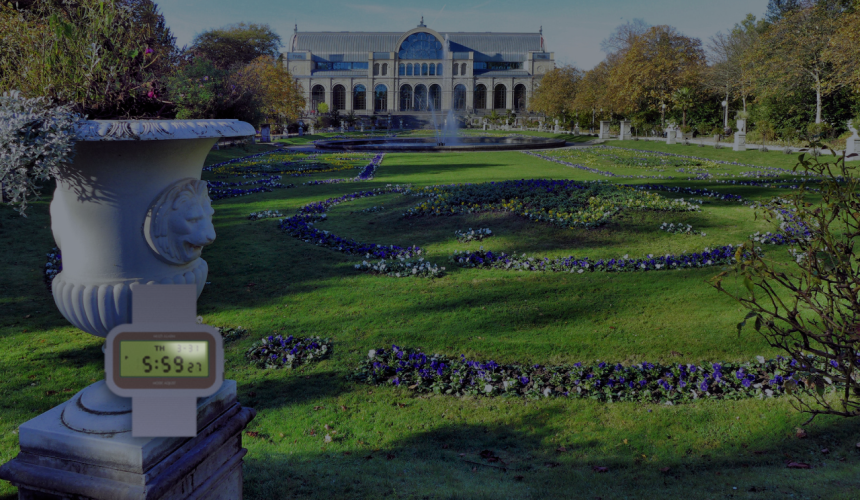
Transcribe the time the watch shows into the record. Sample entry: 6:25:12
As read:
5:59:27
